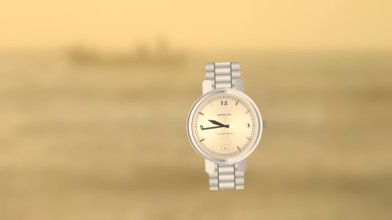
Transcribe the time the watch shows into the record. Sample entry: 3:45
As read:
9:44
